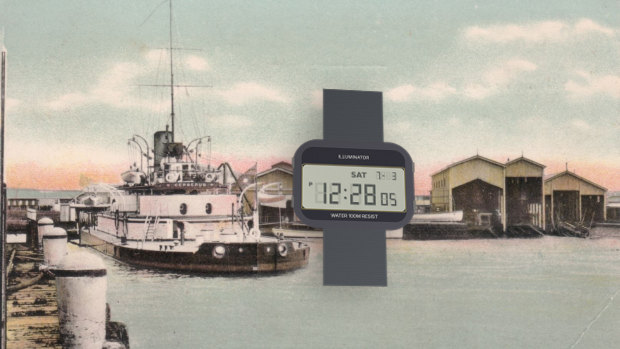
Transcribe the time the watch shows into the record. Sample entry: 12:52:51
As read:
12:28:05
